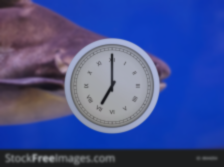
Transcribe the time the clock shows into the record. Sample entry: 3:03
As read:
7:00
